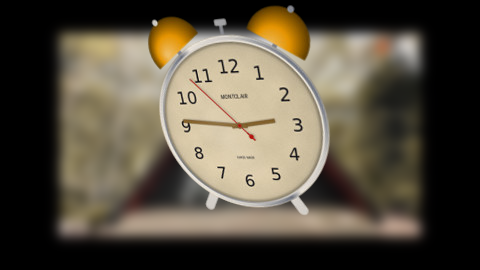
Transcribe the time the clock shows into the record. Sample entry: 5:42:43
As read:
2:45:53
